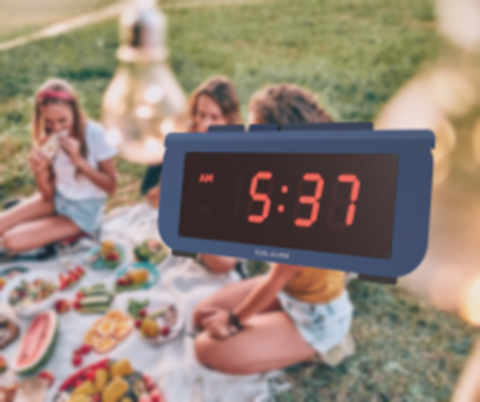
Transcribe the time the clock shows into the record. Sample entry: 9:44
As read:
5:37
